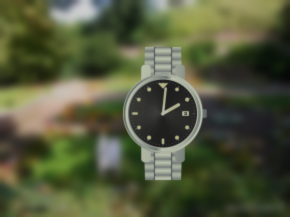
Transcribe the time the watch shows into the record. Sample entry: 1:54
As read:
2:01
